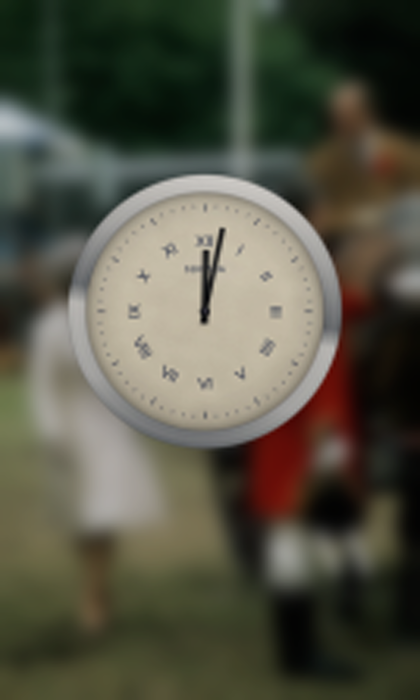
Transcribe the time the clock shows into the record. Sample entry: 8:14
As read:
12:02
